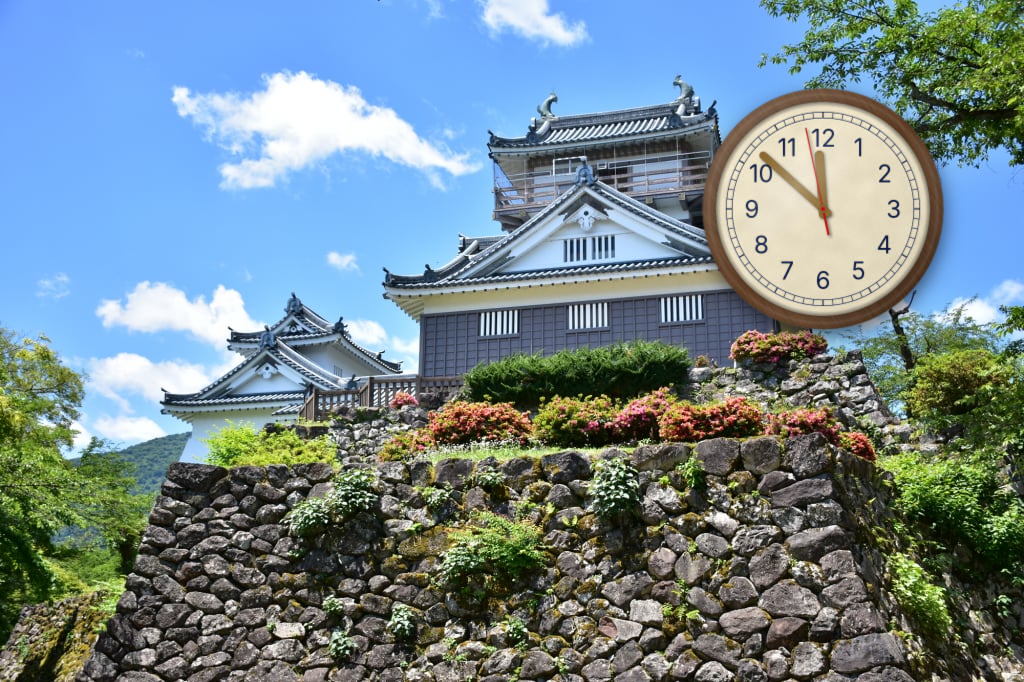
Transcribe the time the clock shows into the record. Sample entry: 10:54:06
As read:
11:51:58
